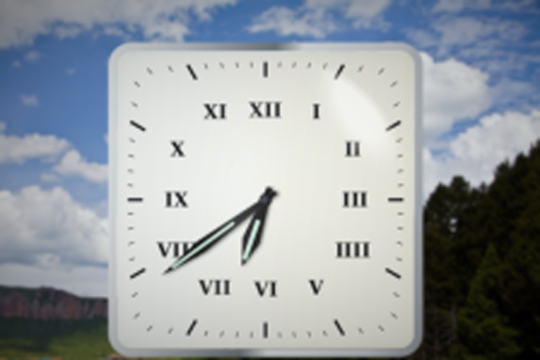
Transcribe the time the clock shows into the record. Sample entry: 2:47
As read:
6:39
